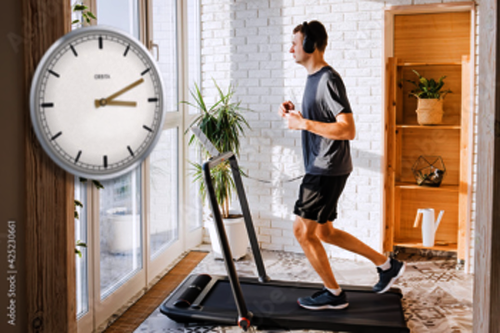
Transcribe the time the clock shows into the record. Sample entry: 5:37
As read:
3:11
